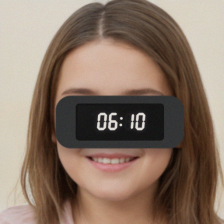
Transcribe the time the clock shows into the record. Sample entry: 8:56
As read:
6:10
